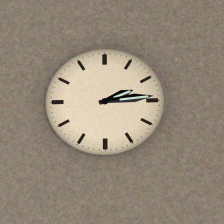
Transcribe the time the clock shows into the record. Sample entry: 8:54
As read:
2:14
